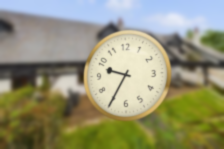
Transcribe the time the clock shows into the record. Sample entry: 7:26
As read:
9:35
